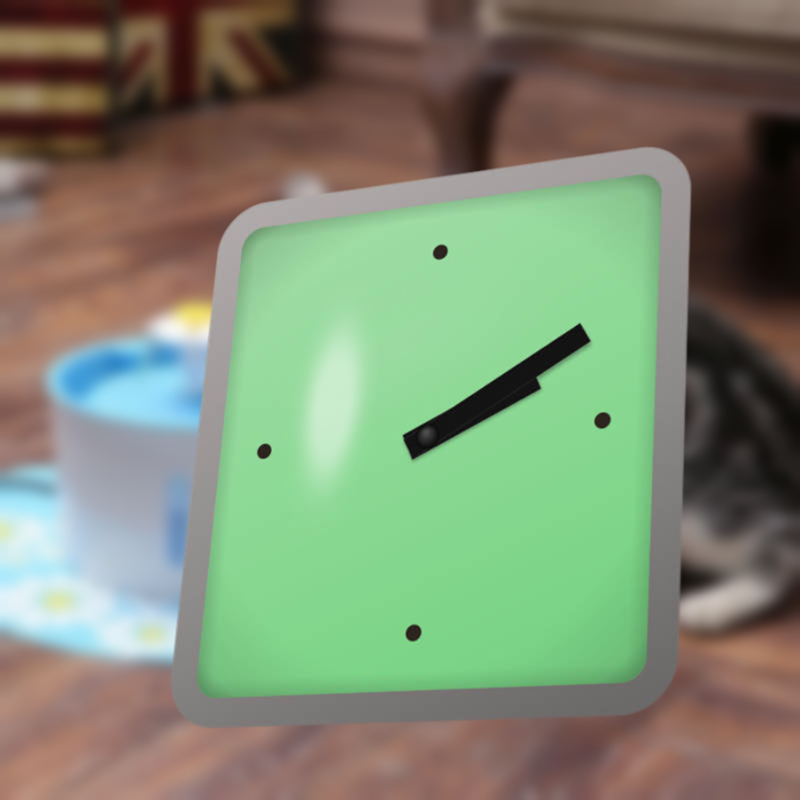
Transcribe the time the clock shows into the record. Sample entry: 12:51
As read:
2:10
